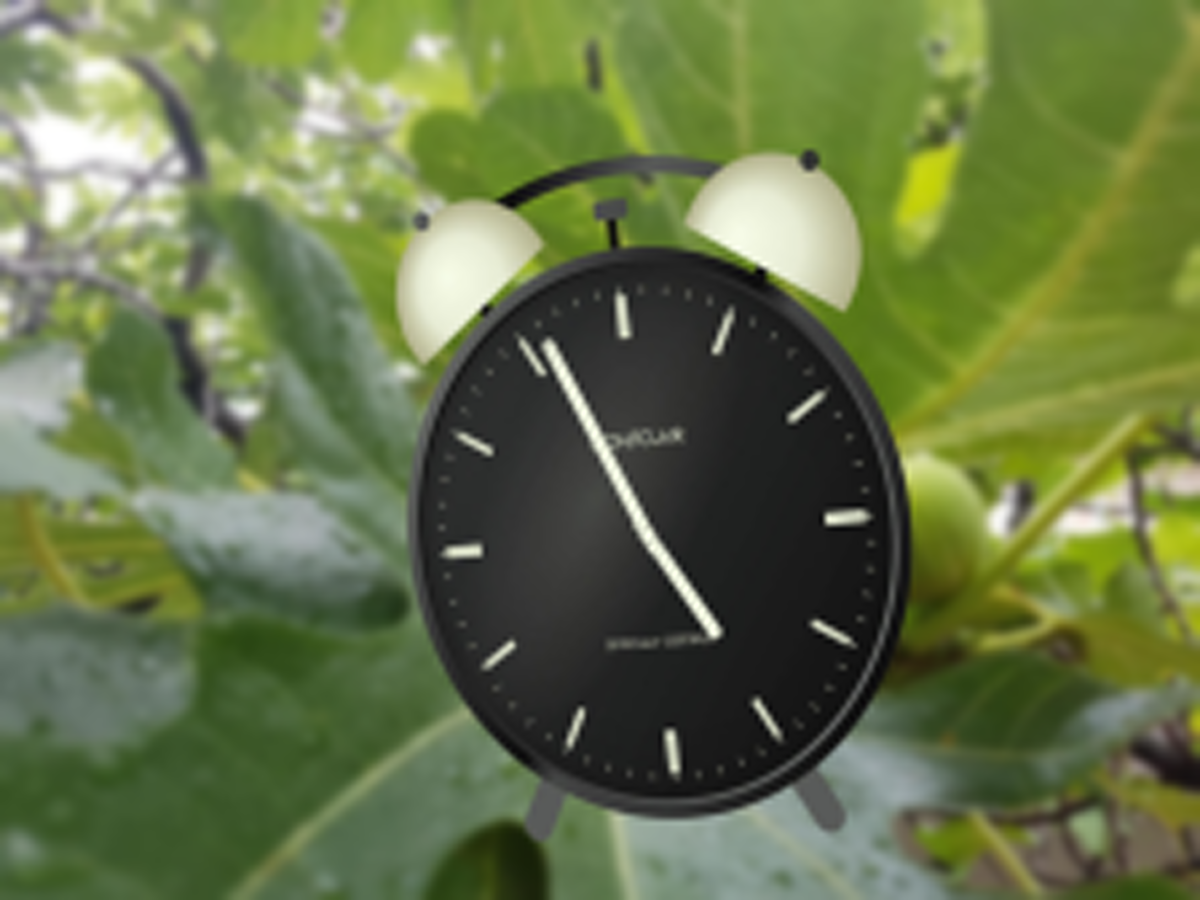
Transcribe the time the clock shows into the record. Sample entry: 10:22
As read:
4:56
